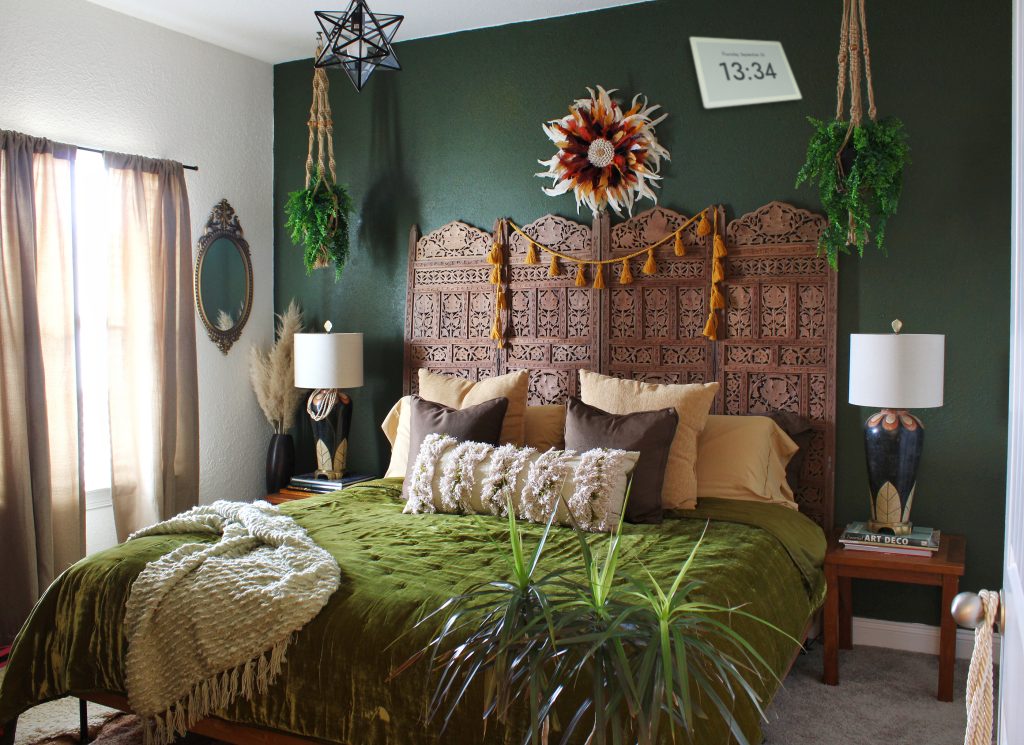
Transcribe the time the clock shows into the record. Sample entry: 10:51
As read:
13:34
